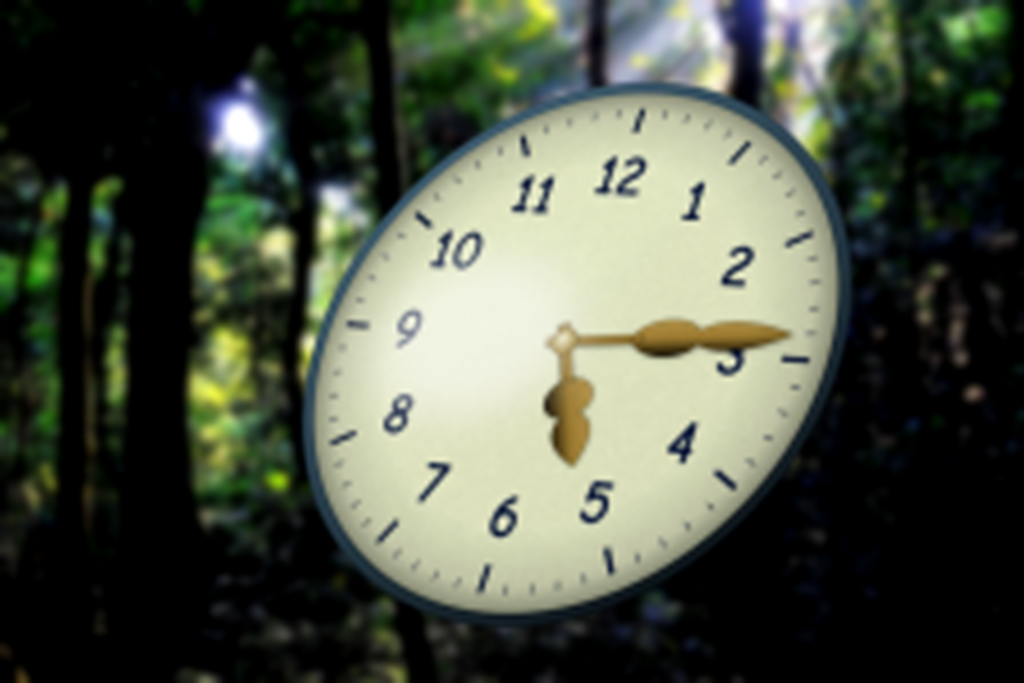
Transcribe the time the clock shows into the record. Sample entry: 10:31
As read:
5:14
